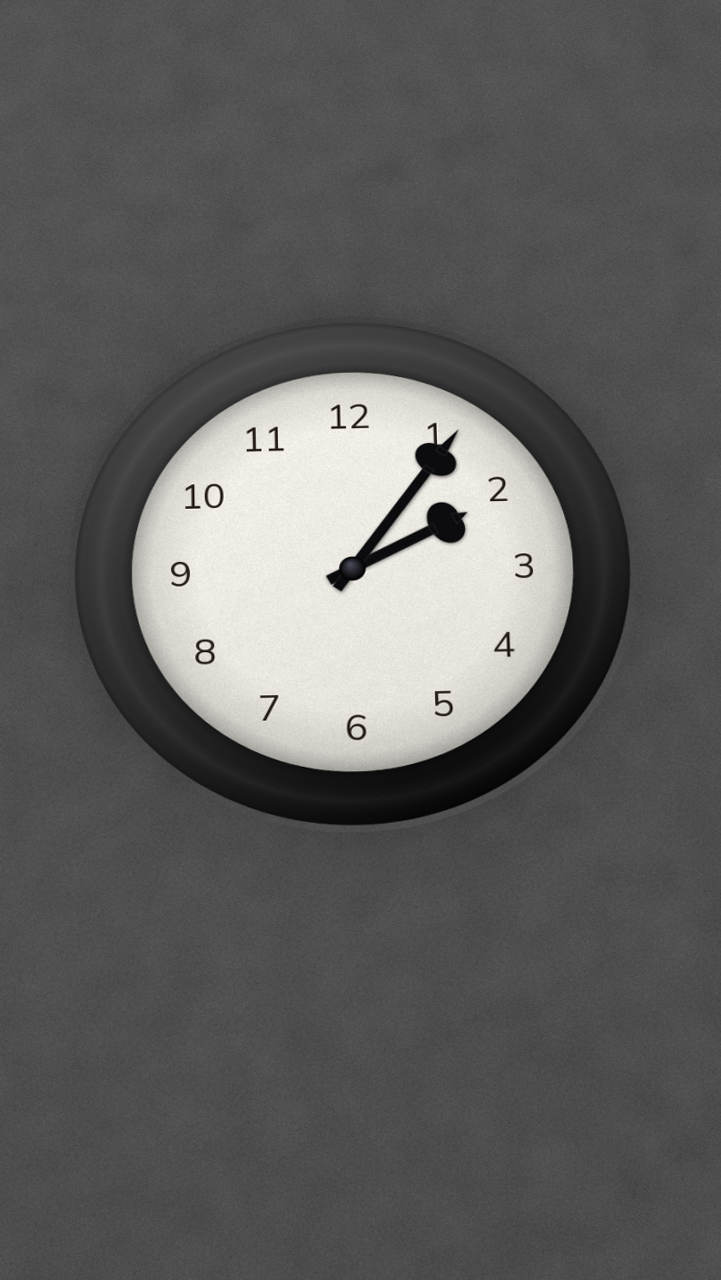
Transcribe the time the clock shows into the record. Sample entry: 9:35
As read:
2:06
